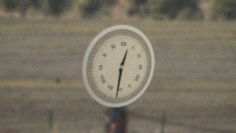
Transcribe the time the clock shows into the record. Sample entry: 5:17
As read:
12:31
